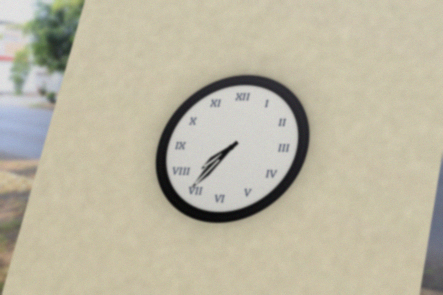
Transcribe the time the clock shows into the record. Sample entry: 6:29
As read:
7:36
